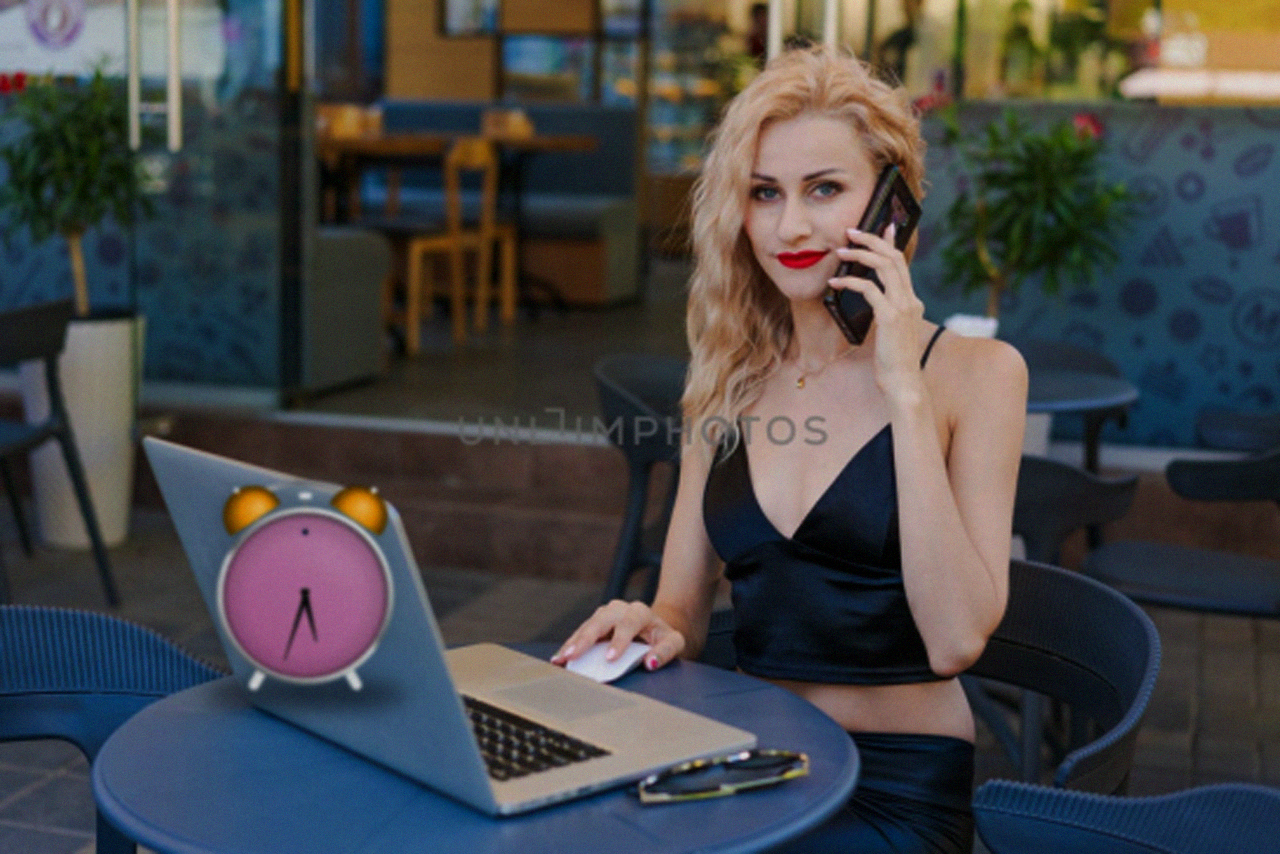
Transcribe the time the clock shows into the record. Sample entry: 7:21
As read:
5:33
